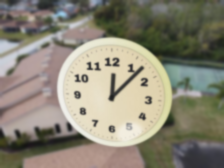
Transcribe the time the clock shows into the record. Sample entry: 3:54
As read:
12:07
